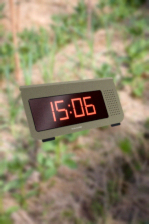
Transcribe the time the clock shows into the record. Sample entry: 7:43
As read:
15:06
